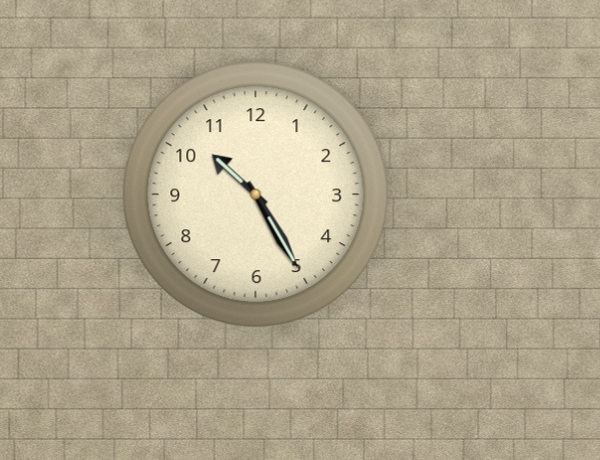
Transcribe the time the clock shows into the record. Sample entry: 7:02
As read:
10:25
